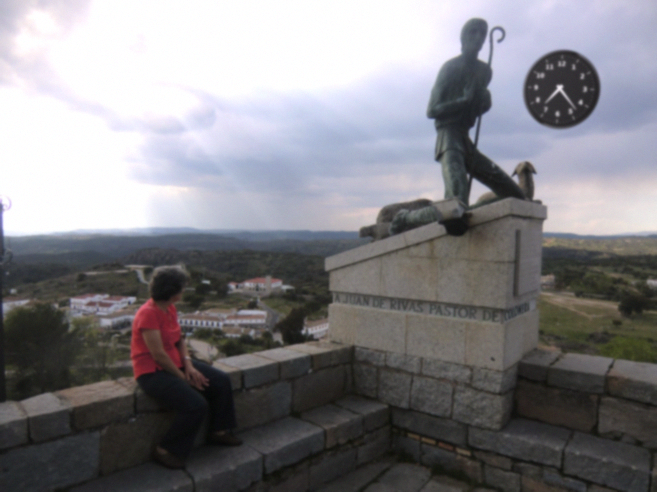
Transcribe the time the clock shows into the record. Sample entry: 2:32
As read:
7:23
